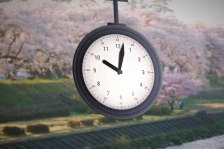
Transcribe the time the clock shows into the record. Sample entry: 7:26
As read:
10:02
